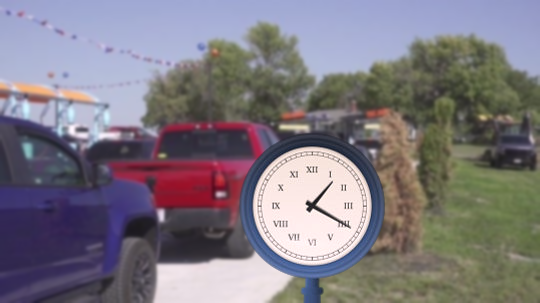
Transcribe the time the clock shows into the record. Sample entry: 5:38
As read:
1:20
